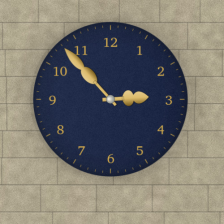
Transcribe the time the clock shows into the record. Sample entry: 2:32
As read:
2:53
